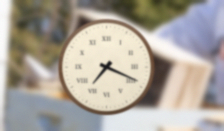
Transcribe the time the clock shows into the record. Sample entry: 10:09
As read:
7:19
